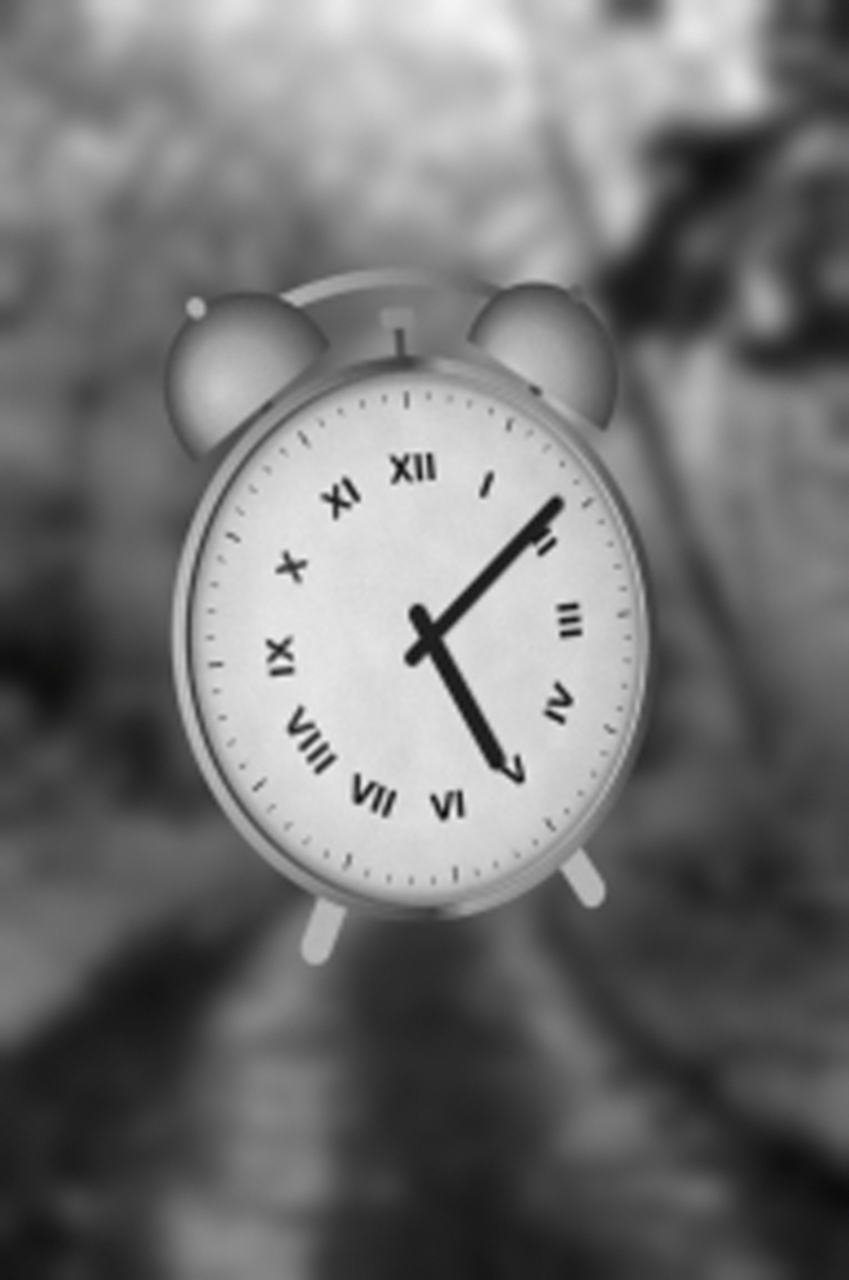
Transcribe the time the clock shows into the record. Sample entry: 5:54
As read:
5:09
